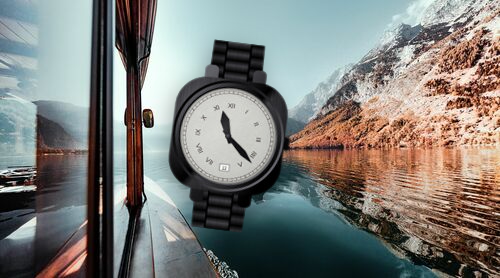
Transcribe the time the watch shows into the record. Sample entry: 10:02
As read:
11:22
